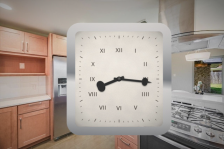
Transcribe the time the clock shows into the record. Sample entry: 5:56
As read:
8:16
